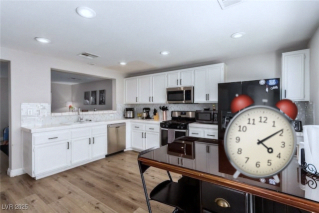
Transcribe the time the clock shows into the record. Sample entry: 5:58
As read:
4:09
